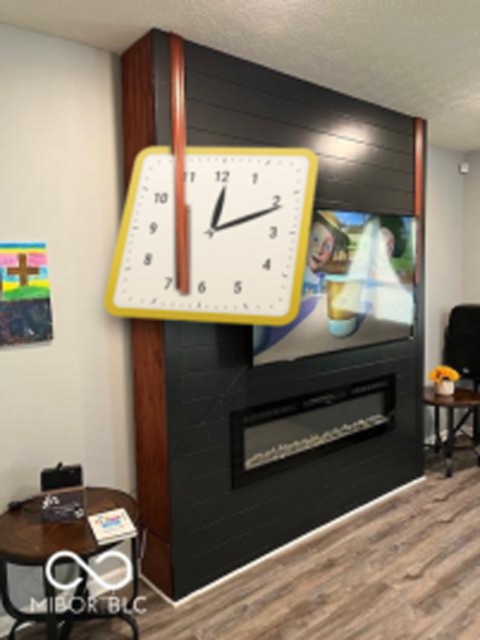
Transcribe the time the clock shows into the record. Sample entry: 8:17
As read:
12:11
